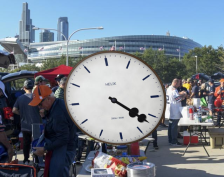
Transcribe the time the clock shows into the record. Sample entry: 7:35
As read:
4:22
